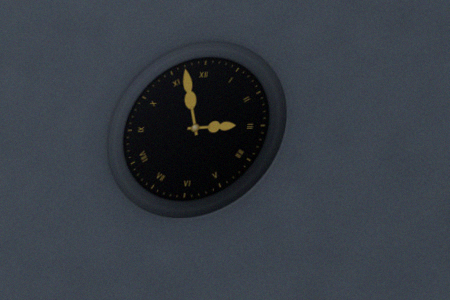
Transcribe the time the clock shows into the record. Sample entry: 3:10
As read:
2:57
